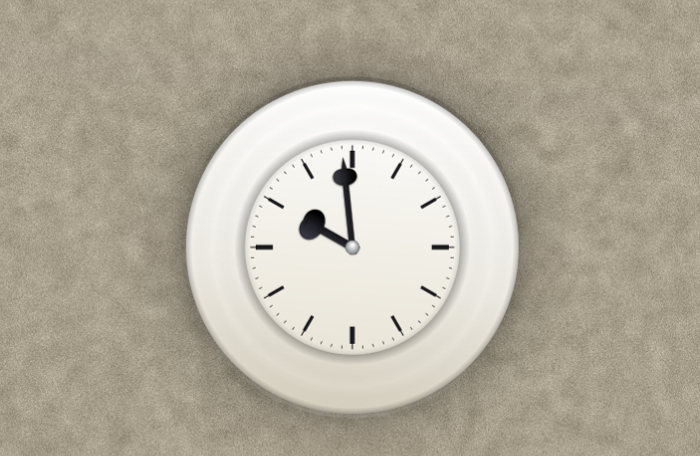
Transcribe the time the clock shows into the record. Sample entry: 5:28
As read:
9:59
